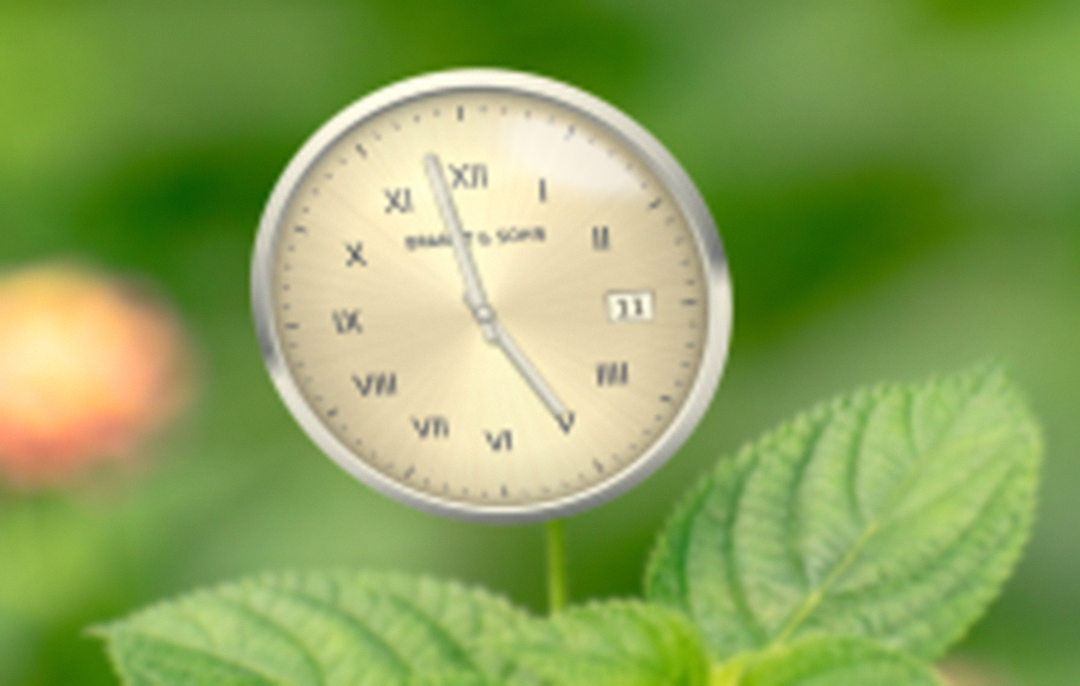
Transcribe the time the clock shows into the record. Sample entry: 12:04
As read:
4:58
